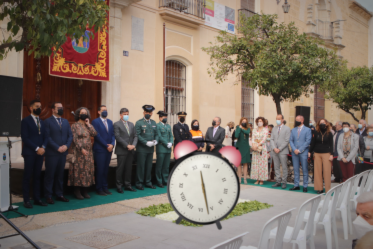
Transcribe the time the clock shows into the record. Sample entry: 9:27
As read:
11:27
